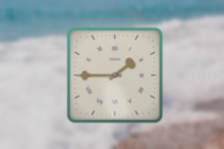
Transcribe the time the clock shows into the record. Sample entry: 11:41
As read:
1:45
